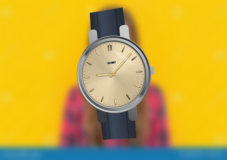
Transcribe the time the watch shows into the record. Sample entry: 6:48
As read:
9:08
